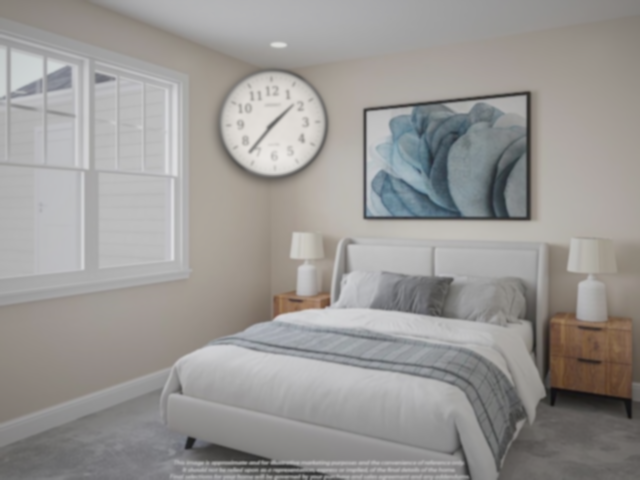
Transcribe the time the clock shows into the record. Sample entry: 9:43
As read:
1:37
